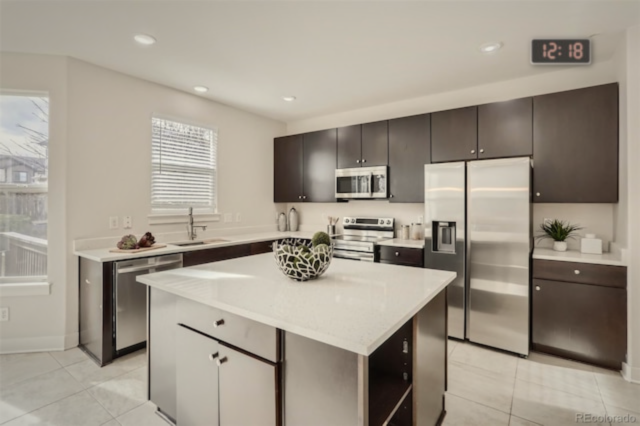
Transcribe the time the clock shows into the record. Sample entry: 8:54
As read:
12:18
